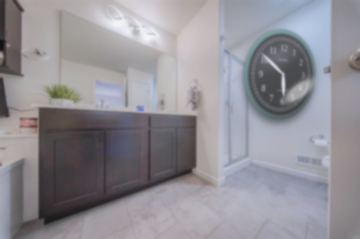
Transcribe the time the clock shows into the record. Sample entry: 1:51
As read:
5:51
